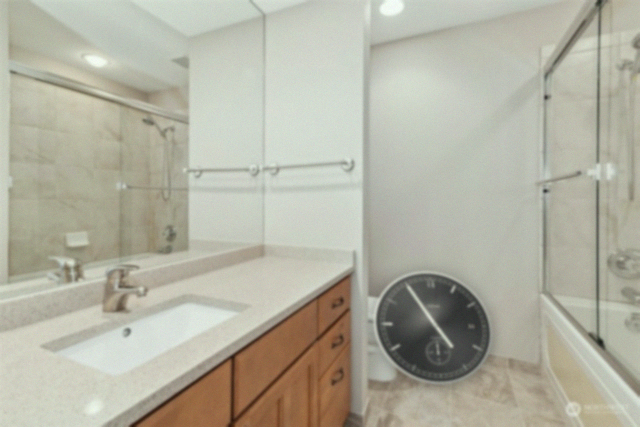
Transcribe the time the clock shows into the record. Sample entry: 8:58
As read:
4:55
